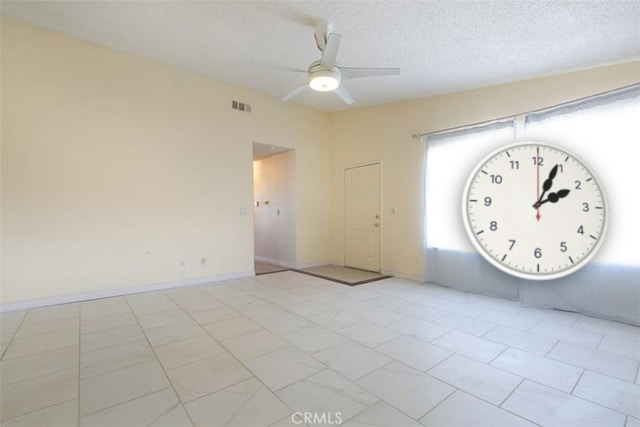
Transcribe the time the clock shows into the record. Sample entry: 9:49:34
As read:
2:04:00
